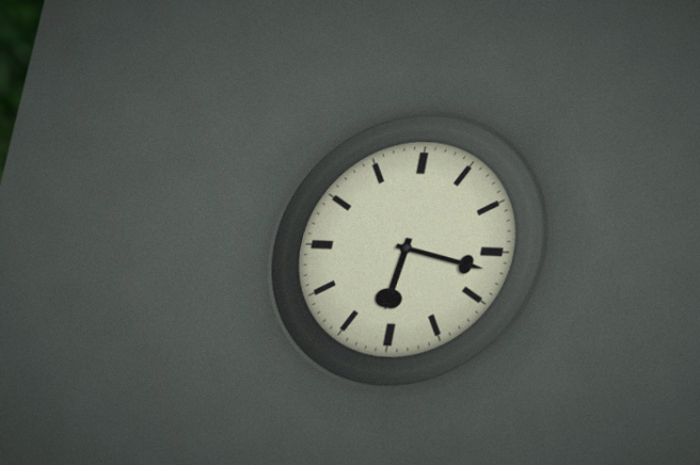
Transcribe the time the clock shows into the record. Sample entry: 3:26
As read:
6:17
